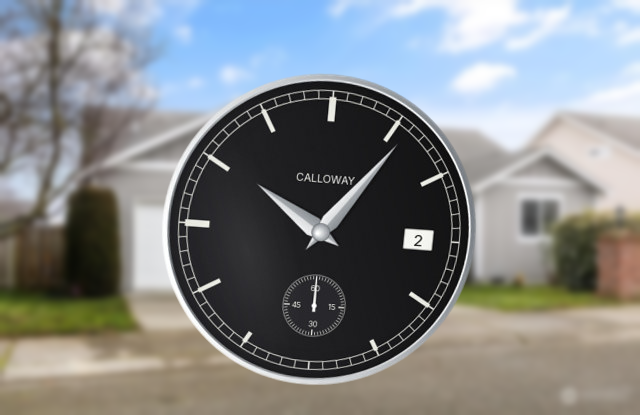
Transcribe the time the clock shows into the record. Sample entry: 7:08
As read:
10:06
